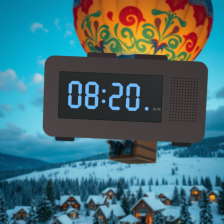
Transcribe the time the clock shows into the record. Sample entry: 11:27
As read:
8:20
